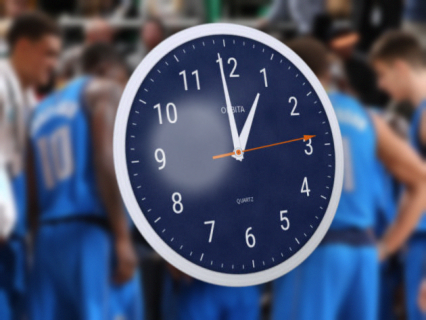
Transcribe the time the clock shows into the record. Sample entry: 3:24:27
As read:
12:59:14
